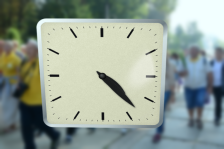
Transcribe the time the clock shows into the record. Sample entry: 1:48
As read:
4:23
